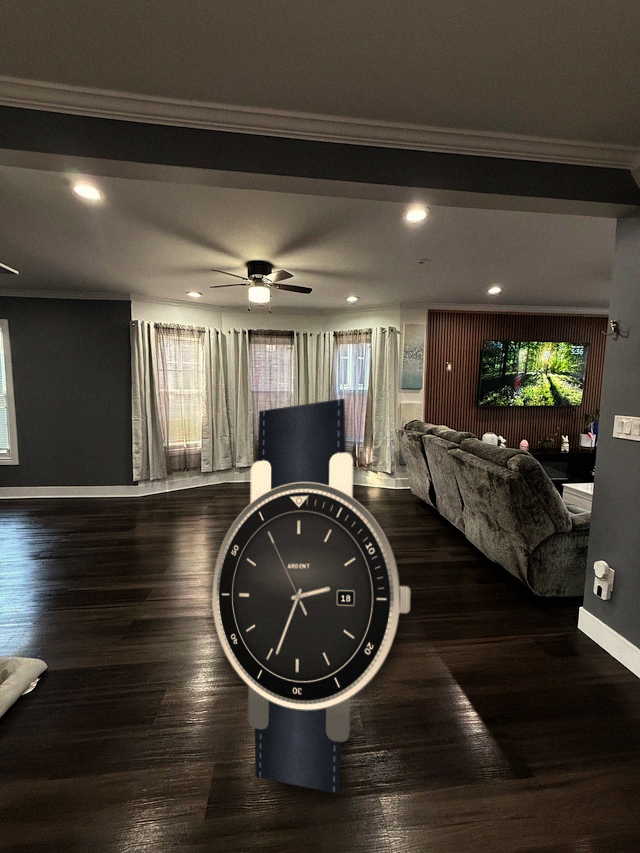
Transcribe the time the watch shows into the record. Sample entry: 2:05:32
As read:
2:33:55
